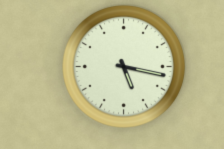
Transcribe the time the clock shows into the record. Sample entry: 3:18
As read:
5:17
